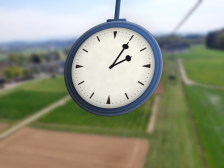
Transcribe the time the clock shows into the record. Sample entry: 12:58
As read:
2:05
